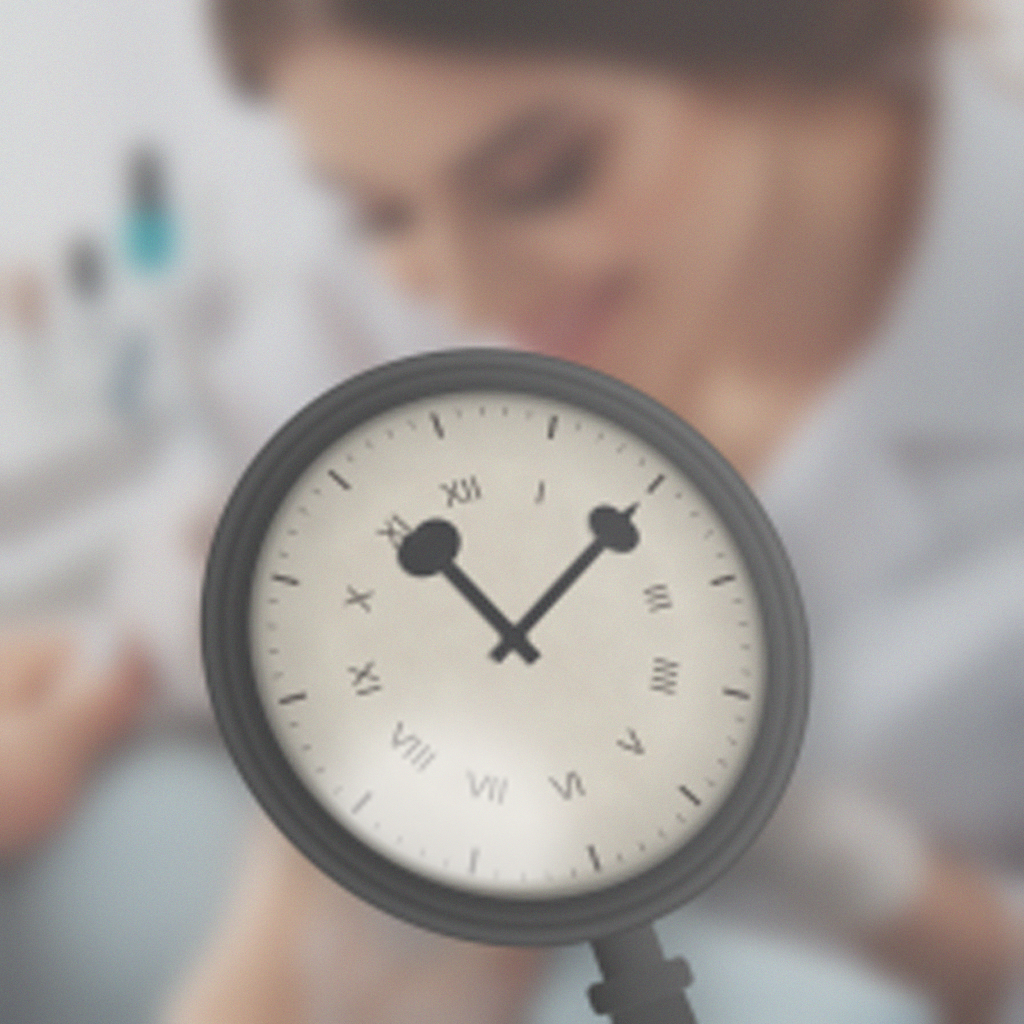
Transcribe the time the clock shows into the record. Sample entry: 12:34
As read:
11:10
